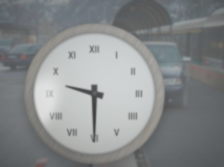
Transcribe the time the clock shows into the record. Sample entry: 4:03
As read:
9:30
